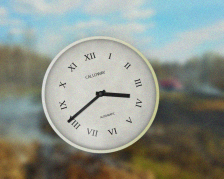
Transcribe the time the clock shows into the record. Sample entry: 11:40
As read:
3:41
